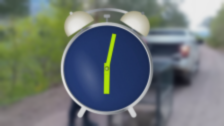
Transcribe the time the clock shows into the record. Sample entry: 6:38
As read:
6:02
